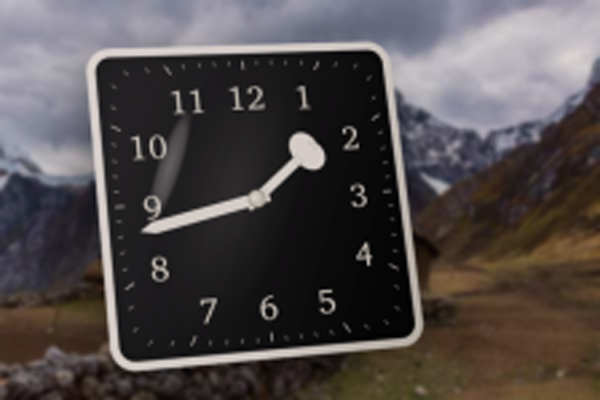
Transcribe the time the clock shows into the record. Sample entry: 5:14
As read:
1:43
